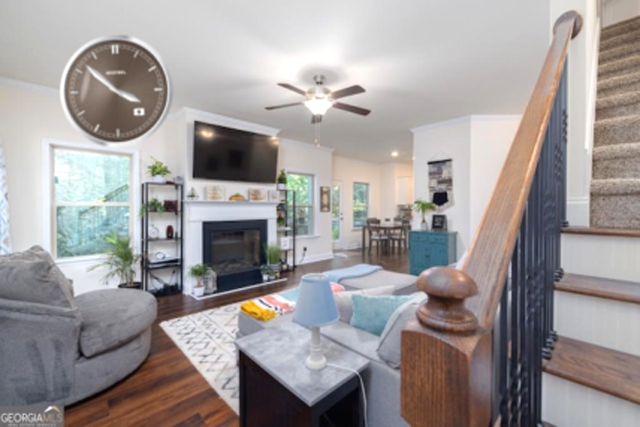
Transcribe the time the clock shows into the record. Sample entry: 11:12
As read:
3:52
